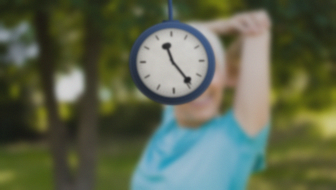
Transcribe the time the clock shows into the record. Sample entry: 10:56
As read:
11:24
